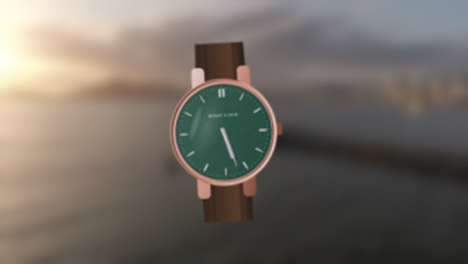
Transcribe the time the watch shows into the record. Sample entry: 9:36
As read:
5:27
